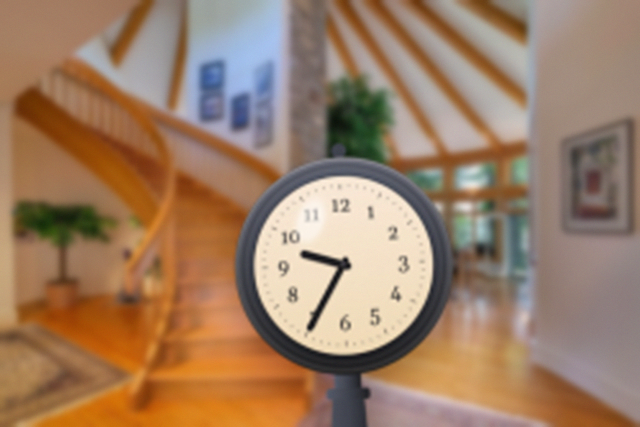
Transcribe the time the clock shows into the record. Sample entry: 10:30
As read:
9:35
